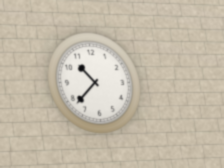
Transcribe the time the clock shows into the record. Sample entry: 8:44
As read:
10:38
